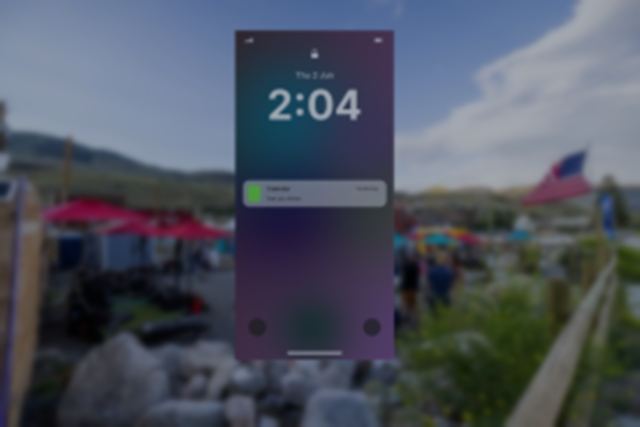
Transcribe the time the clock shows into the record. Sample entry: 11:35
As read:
2:04
